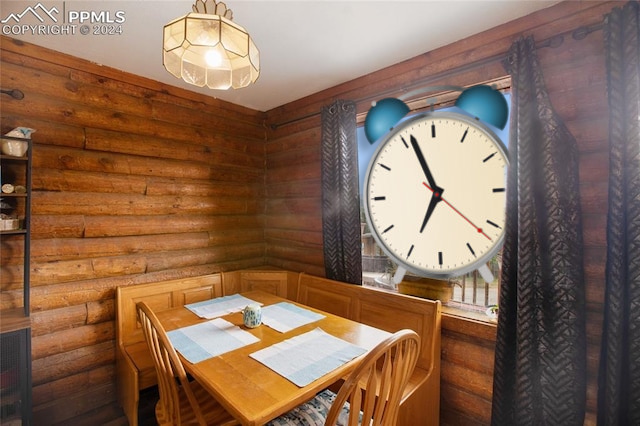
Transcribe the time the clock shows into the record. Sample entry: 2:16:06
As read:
6:56:22
